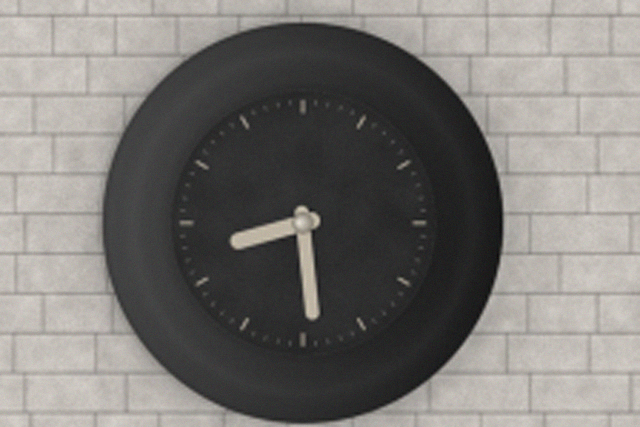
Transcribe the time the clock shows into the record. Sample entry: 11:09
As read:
8:29
